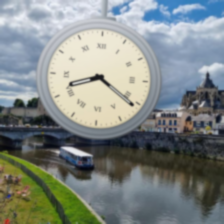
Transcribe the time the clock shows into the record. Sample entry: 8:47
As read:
8:21
